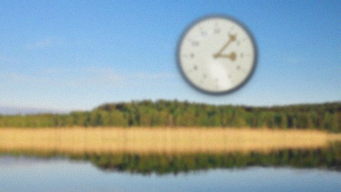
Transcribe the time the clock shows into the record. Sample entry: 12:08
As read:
3:07
